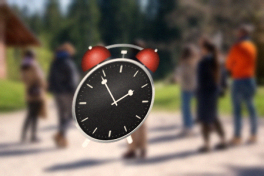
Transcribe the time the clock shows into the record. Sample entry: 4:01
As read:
1:54
